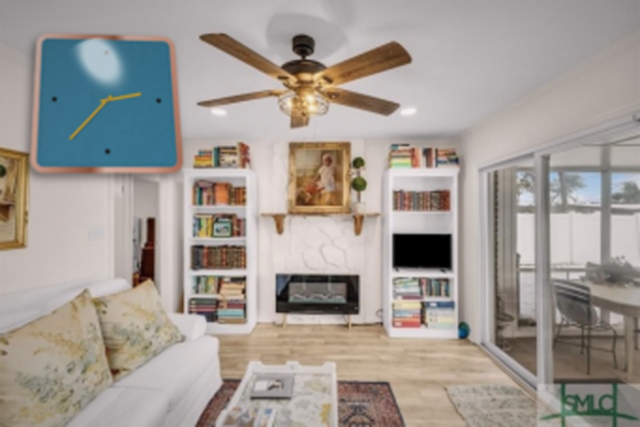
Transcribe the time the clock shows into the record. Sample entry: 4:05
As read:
2:37
